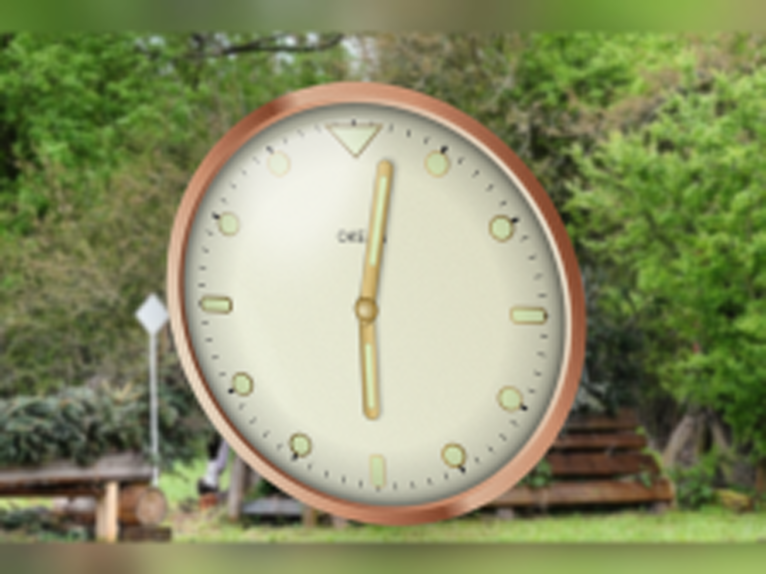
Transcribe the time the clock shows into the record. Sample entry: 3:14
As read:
6:02
